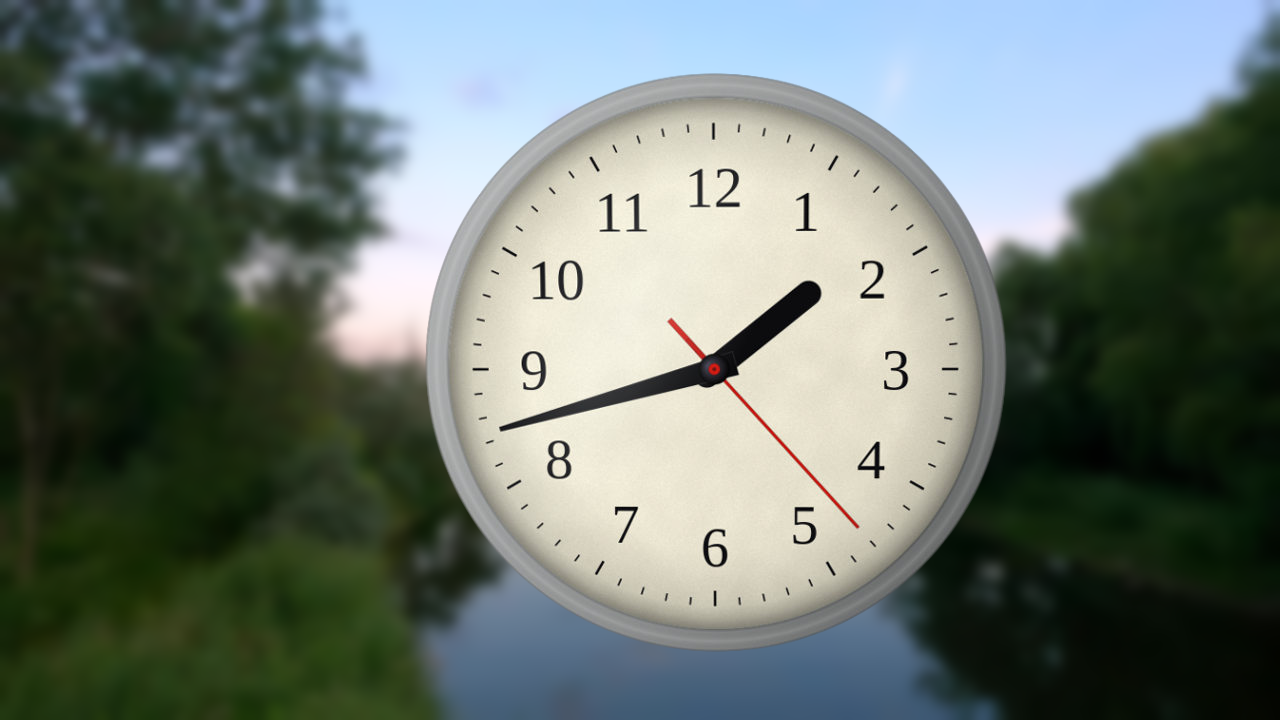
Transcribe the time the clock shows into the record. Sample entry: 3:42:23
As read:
1:42:23
